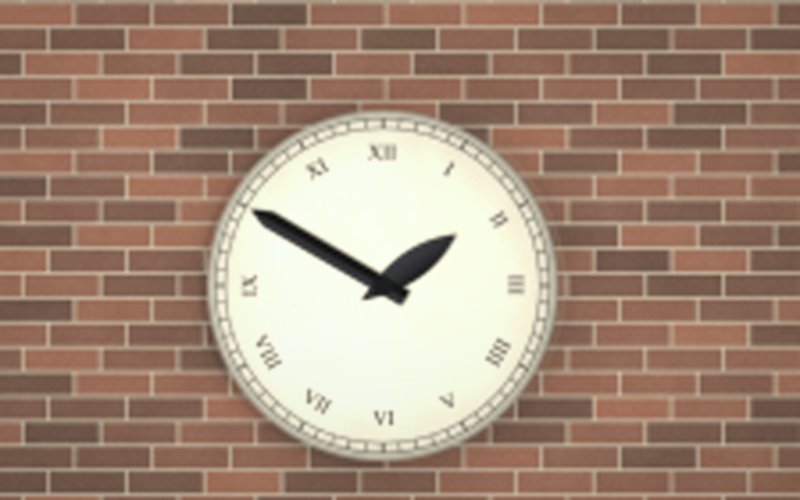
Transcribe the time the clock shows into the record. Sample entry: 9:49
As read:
1:50
